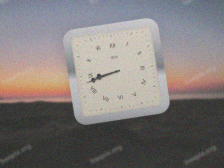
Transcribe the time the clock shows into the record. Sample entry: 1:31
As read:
8:43
